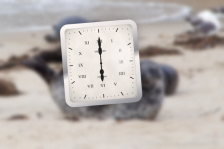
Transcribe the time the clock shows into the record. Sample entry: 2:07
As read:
6:00
